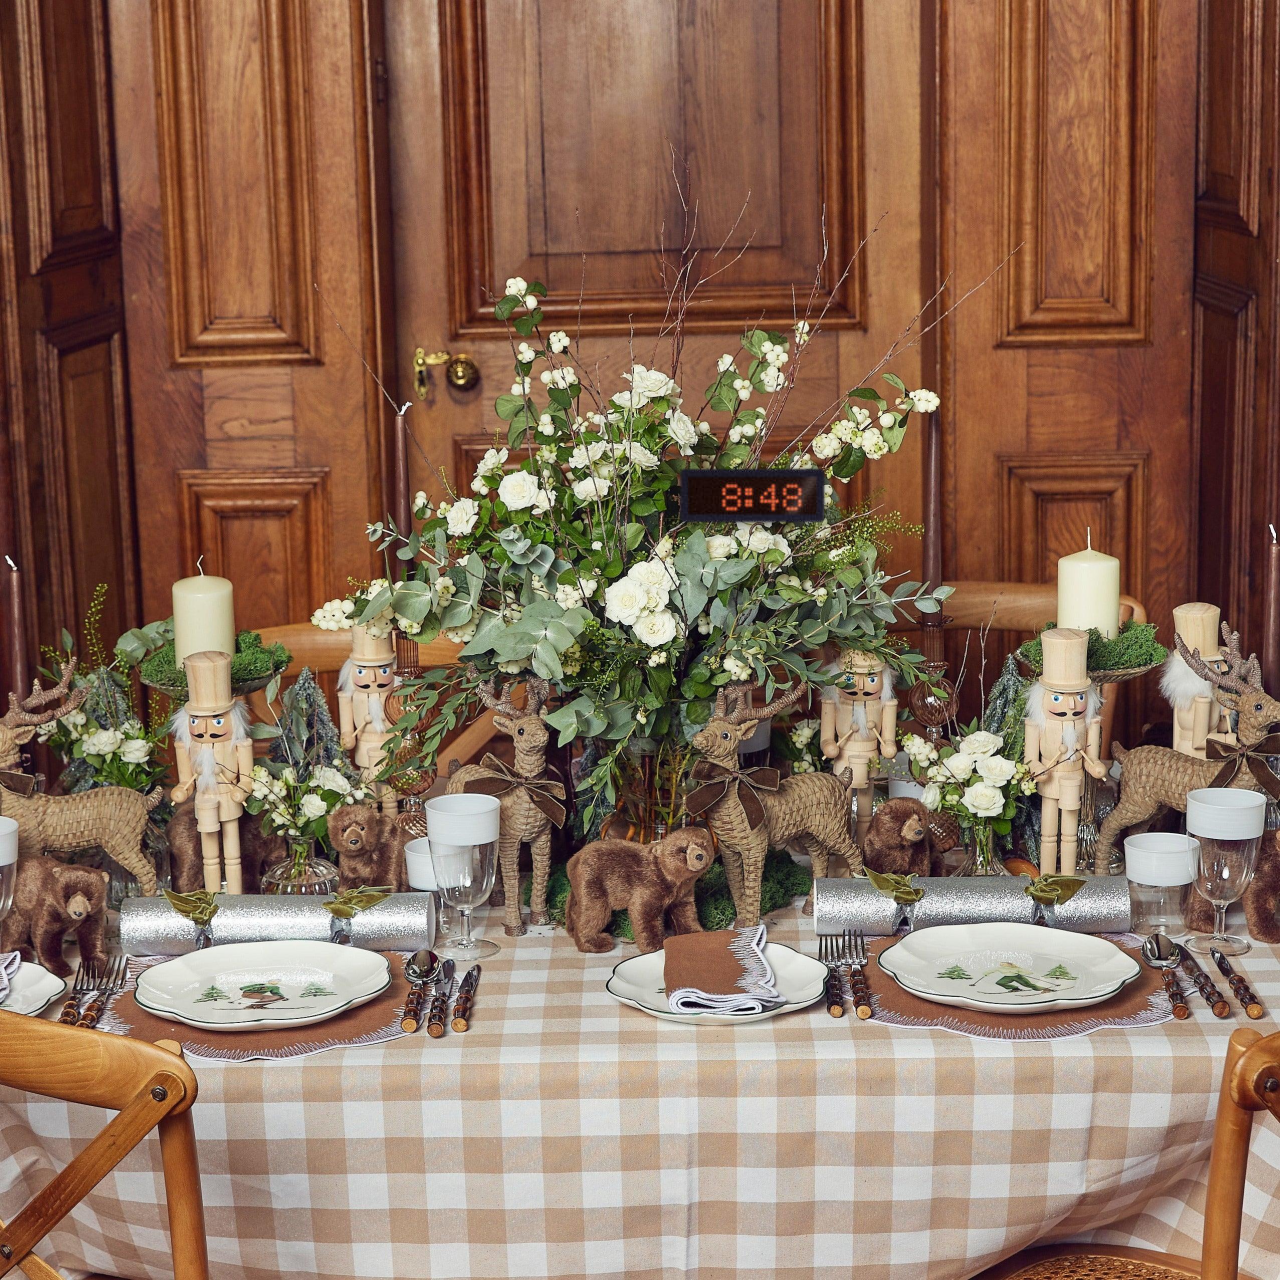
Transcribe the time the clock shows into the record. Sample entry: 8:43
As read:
8:48
